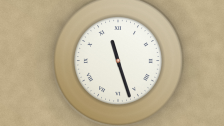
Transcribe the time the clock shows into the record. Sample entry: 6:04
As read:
11:27
